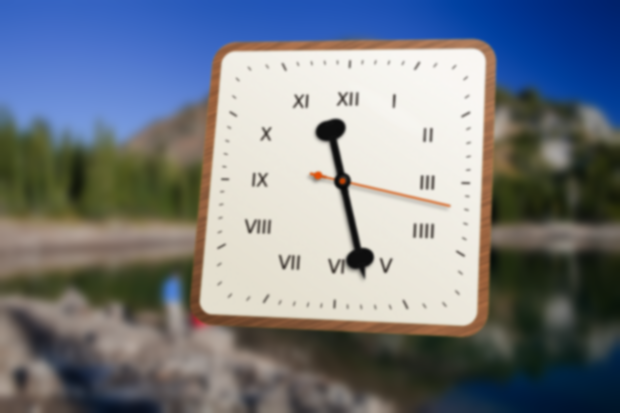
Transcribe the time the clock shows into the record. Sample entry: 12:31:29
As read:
11:27:17
